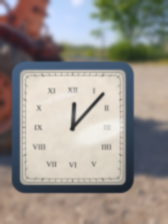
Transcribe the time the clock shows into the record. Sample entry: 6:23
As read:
12:07
